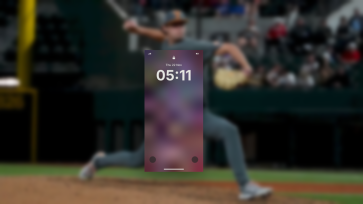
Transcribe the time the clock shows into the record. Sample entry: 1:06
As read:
5:11
